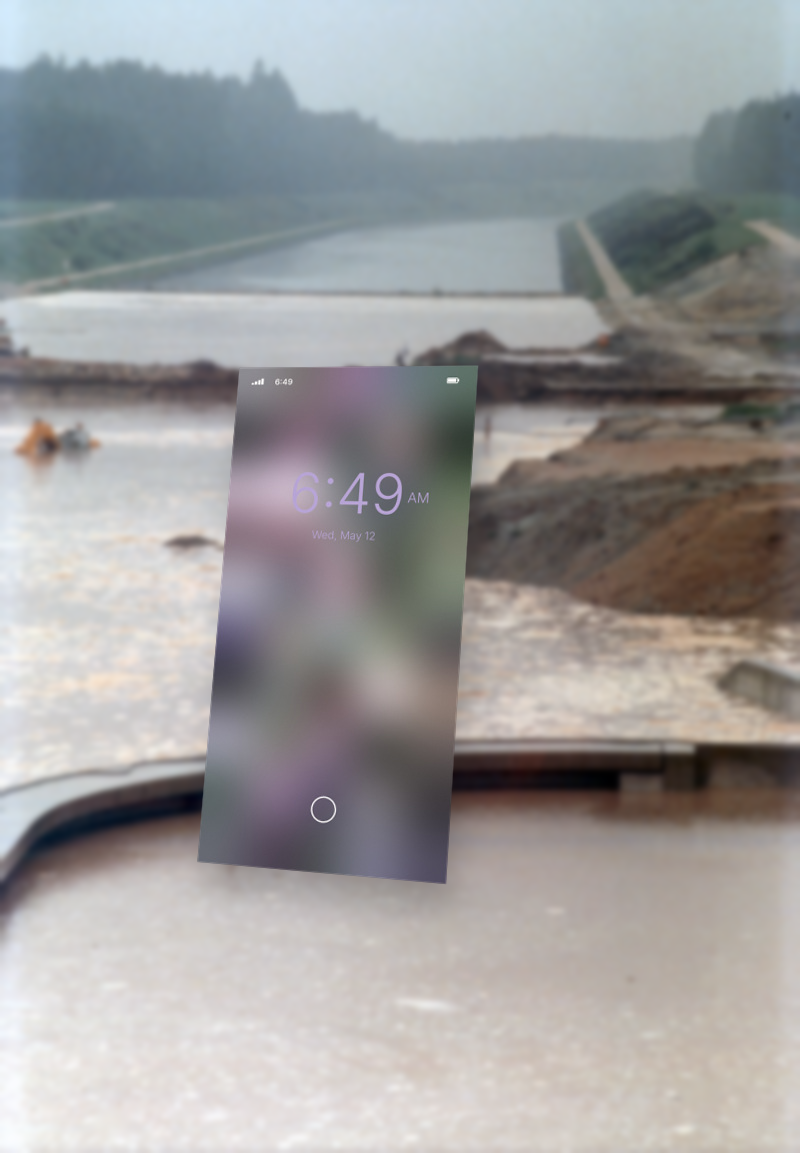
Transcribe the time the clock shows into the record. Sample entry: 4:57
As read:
6:49
